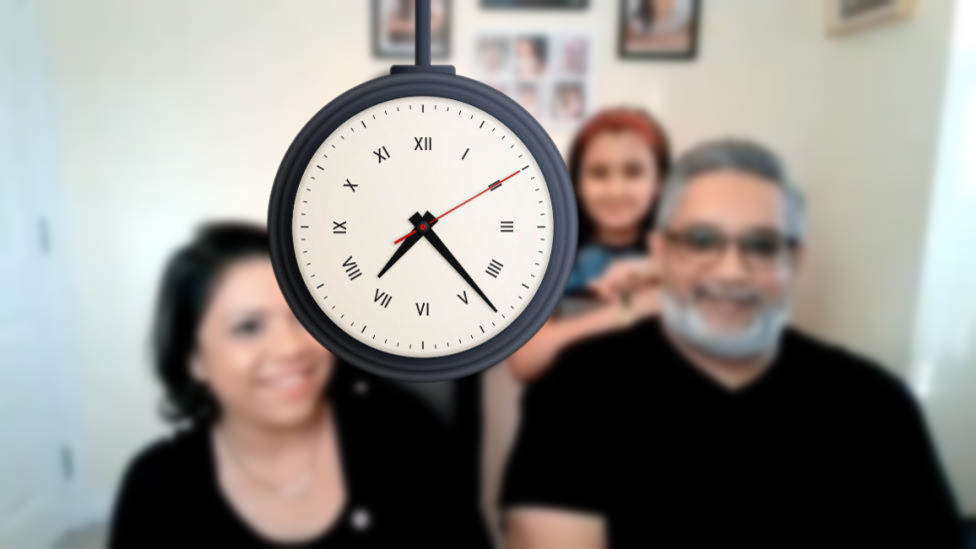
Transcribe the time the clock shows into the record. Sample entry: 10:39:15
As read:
7:23:10
